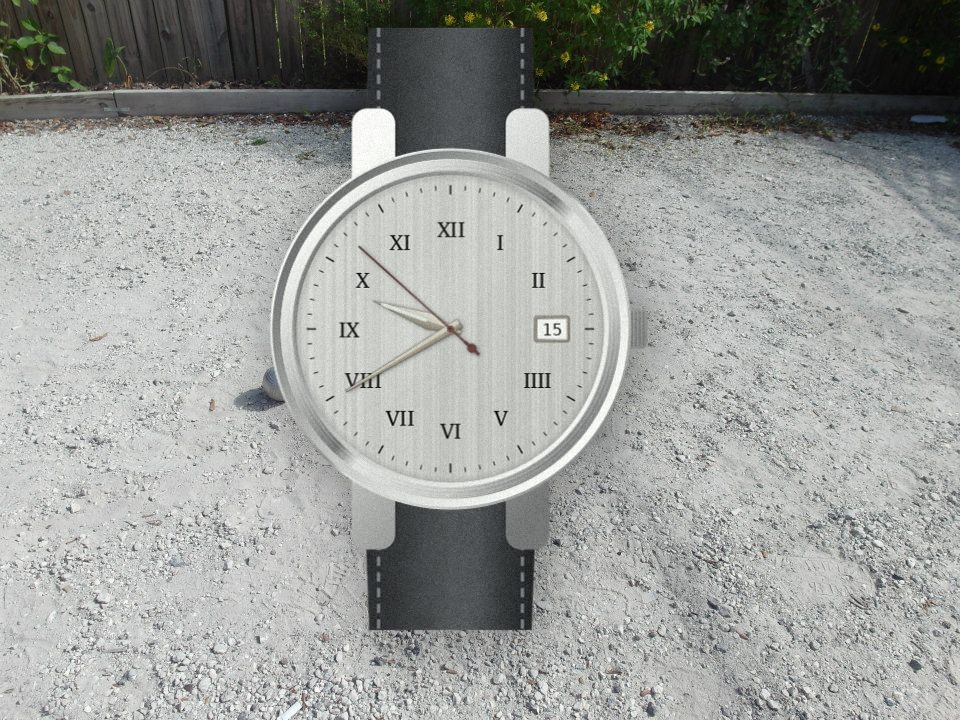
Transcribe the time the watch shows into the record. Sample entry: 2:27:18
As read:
9:39:52
